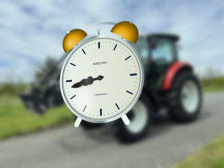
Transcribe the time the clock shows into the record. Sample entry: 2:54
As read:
8:43
